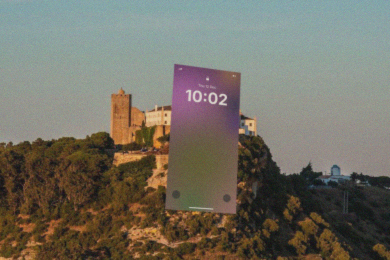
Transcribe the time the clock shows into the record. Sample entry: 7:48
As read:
10:02
